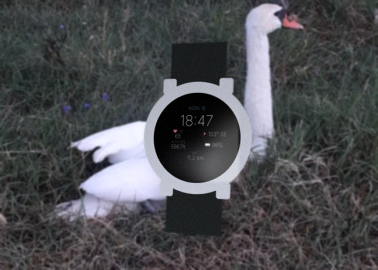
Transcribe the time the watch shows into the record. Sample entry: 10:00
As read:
18:47
